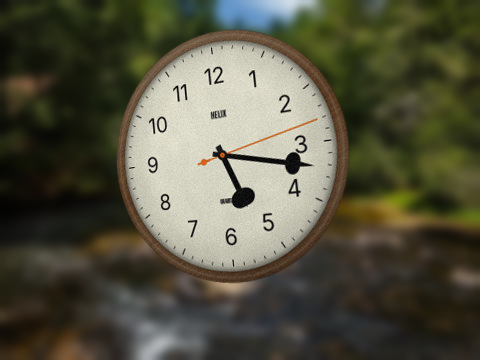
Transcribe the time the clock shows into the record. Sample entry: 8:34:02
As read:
5:17:13
